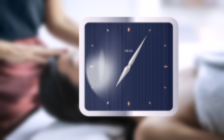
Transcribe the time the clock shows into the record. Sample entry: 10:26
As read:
7:05
